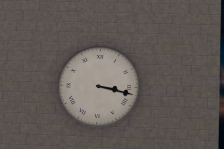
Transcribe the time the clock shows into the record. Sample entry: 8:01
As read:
3:17
